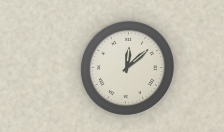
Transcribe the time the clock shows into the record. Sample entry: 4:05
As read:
12:08
